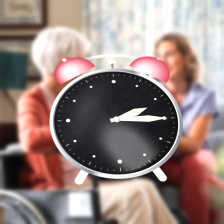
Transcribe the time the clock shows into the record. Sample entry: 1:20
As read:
2:15
